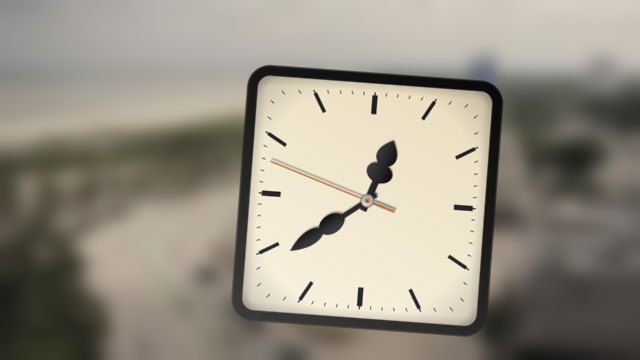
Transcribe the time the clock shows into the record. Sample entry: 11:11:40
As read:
12:38:48
